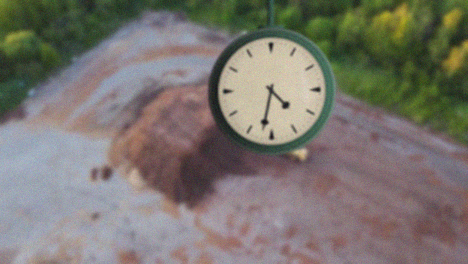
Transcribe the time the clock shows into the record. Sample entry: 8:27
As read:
4:32
